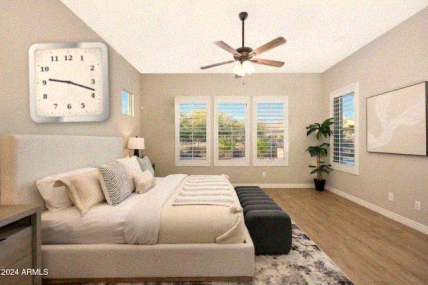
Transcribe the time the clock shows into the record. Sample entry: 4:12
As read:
9:18
